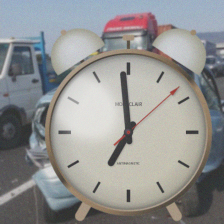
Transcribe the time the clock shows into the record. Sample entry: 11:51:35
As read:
6:59:08
